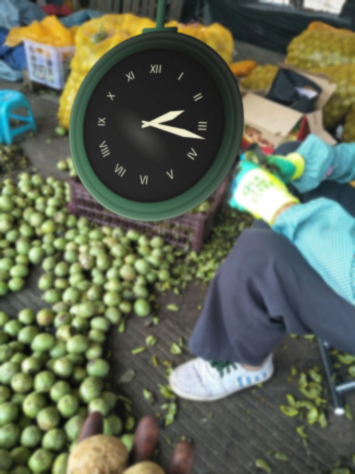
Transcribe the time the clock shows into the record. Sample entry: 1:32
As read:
2:17
